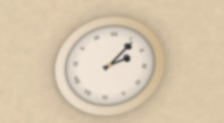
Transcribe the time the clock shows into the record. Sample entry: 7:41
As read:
2:06
